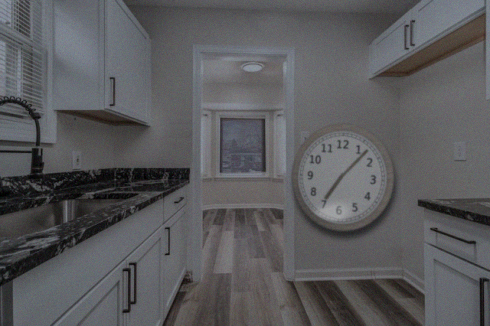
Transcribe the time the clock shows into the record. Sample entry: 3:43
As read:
7:07
